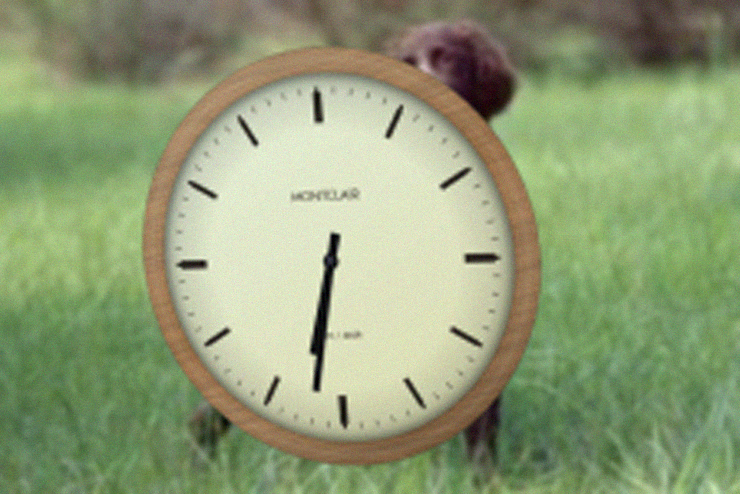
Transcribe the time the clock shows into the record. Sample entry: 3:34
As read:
6:32
